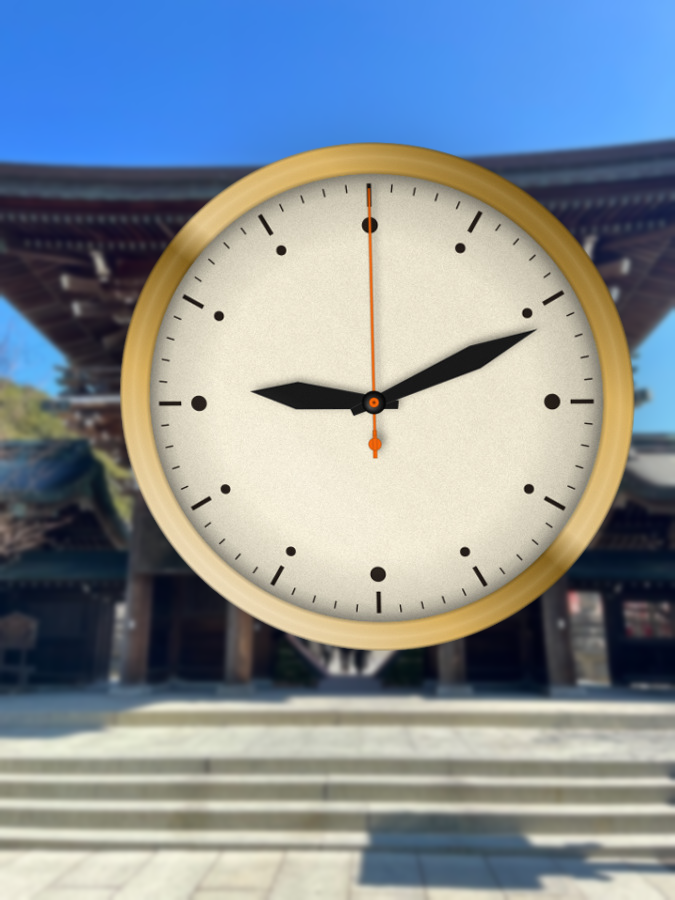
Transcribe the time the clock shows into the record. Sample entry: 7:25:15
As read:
9:11:00
